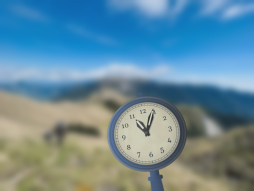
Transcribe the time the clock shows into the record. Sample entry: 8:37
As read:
11:04
